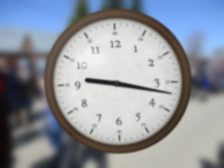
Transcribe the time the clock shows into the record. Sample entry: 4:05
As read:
9:17
